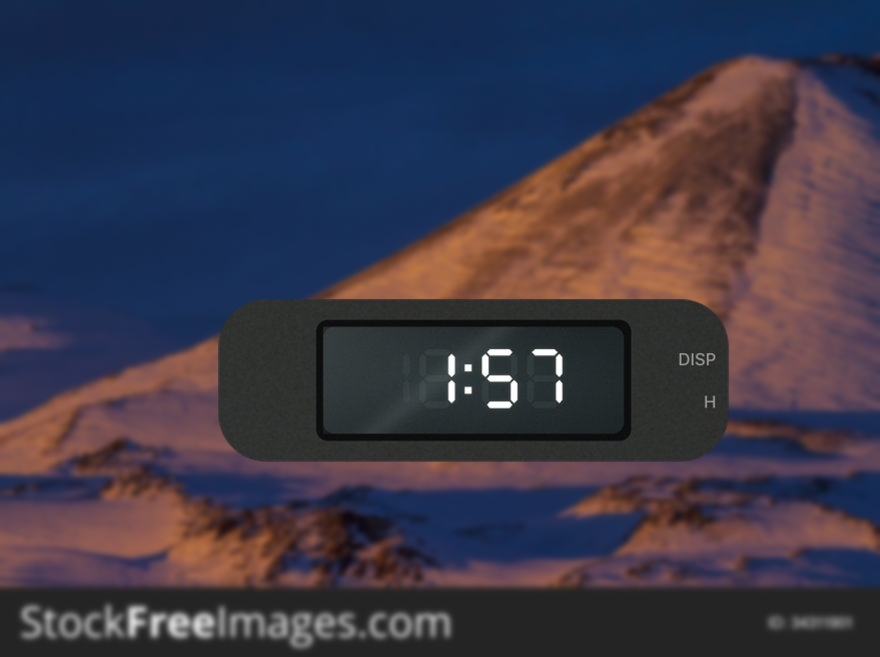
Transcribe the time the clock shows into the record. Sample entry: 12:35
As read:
1:57
